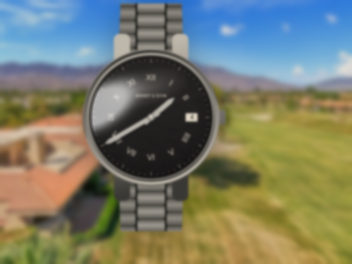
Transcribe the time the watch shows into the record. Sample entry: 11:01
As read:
1:40
